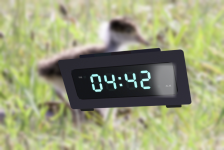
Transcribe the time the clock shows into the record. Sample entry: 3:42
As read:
4:42
